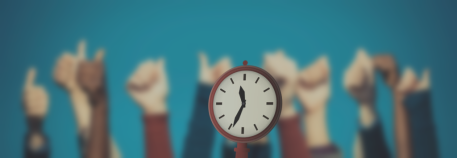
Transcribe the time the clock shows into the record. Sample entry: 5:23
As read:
11:34
